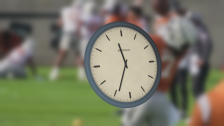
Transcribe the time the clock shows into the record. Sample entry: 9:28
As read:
11:34
